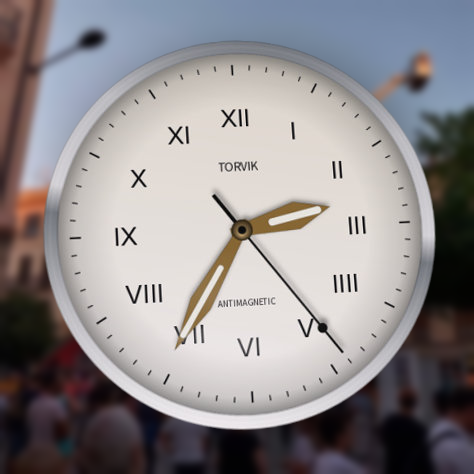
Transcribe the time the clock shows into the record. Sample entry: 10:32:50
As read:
2:35:24
